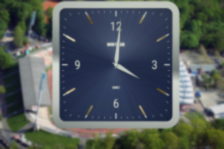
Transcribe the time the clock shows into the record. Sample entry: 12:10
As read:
4:01
